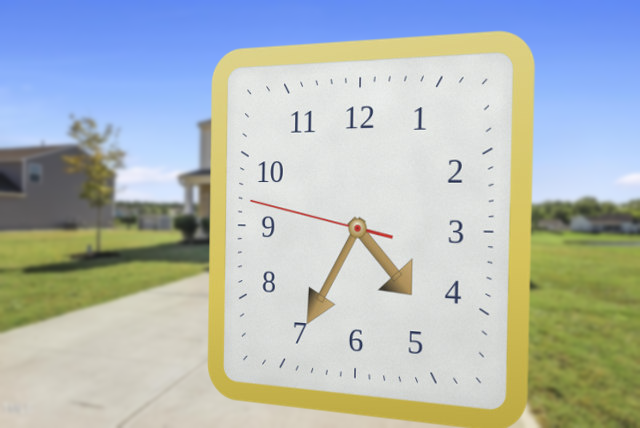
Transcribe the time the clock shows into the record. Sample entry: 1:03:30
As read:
4:34:47
